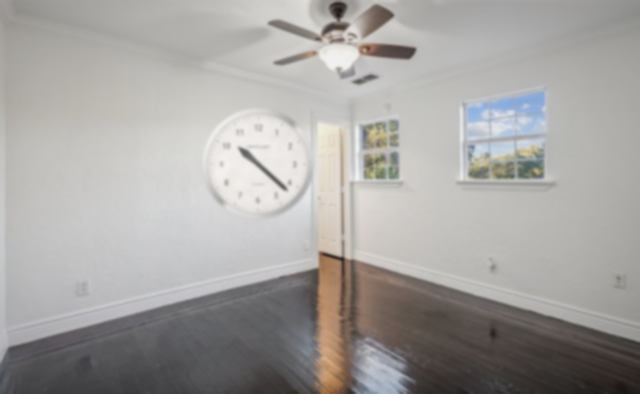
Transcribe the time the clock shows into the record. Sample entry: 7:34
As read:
10:22
